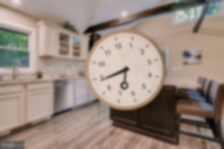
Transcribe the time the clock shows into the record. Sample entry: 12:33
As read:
6:44
